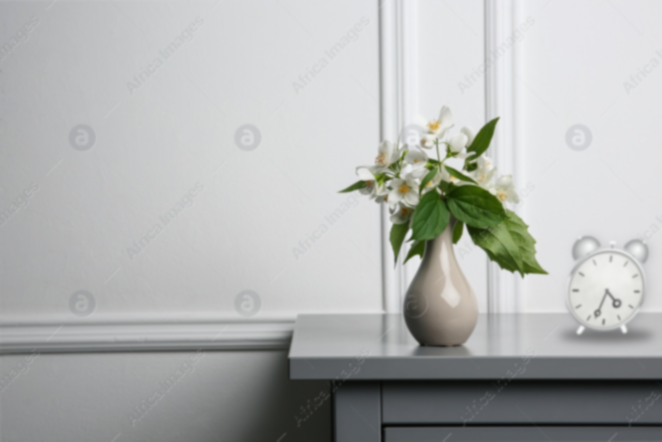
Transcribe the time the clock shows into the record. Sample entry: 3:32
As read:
4:33
